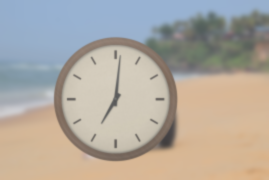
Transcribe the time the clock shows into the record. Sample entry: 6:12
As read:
7:01
